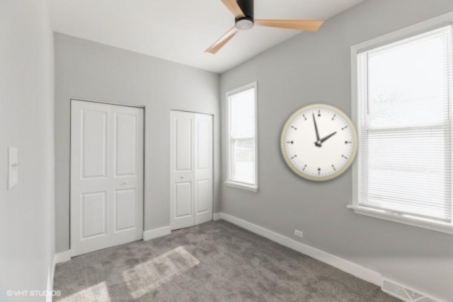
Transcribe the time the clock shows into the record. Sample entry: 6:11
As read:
1:58
